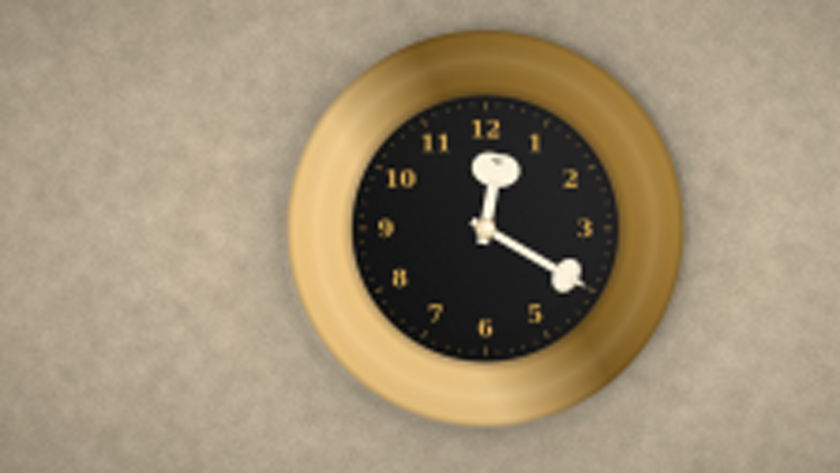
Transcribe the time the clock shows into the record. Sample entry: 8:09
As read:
12:20
